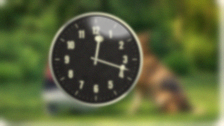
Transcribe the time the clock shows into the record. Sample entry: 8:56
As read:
12:18
